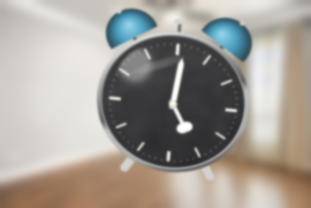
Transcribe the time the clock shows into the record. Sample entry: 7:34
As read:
5:01
